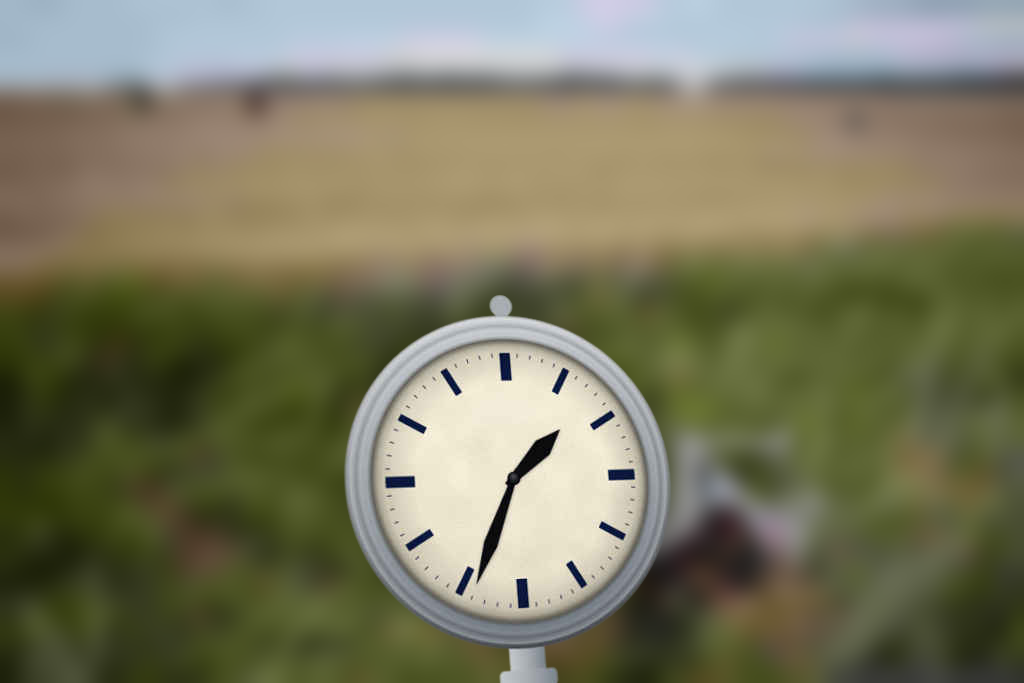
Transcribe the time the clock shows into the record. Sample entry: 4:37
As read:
1:34
